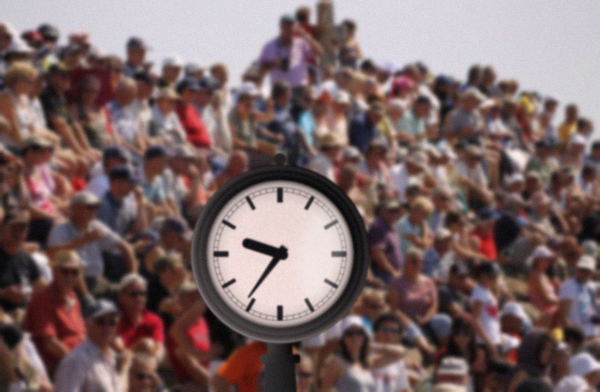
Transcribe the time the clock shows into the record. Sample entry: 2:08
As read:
9:36
